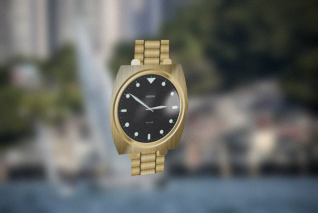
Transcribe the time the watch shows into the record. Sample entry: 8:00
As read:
2:51
